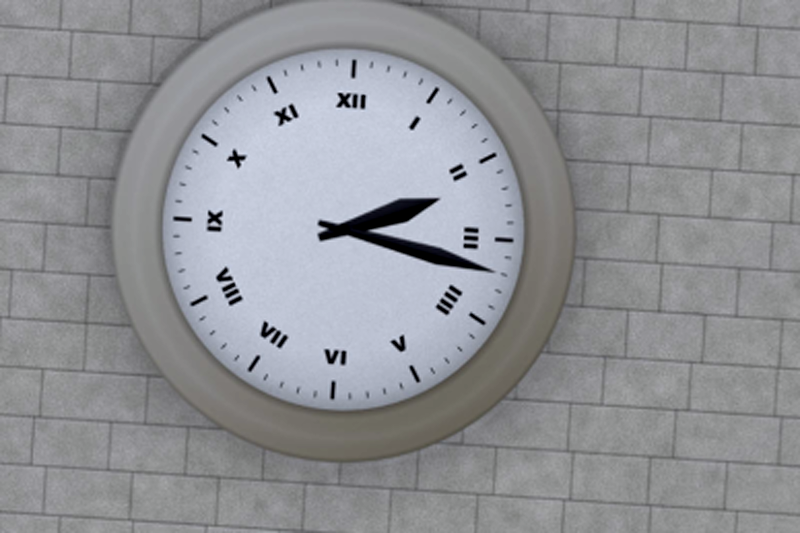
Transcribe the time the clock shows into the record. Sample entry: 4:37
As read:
2:17
